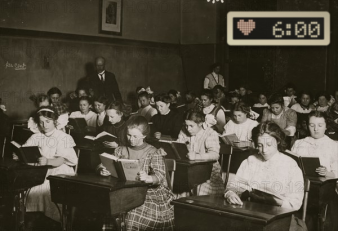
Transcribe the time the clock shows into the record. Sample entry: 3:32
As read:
6:00
